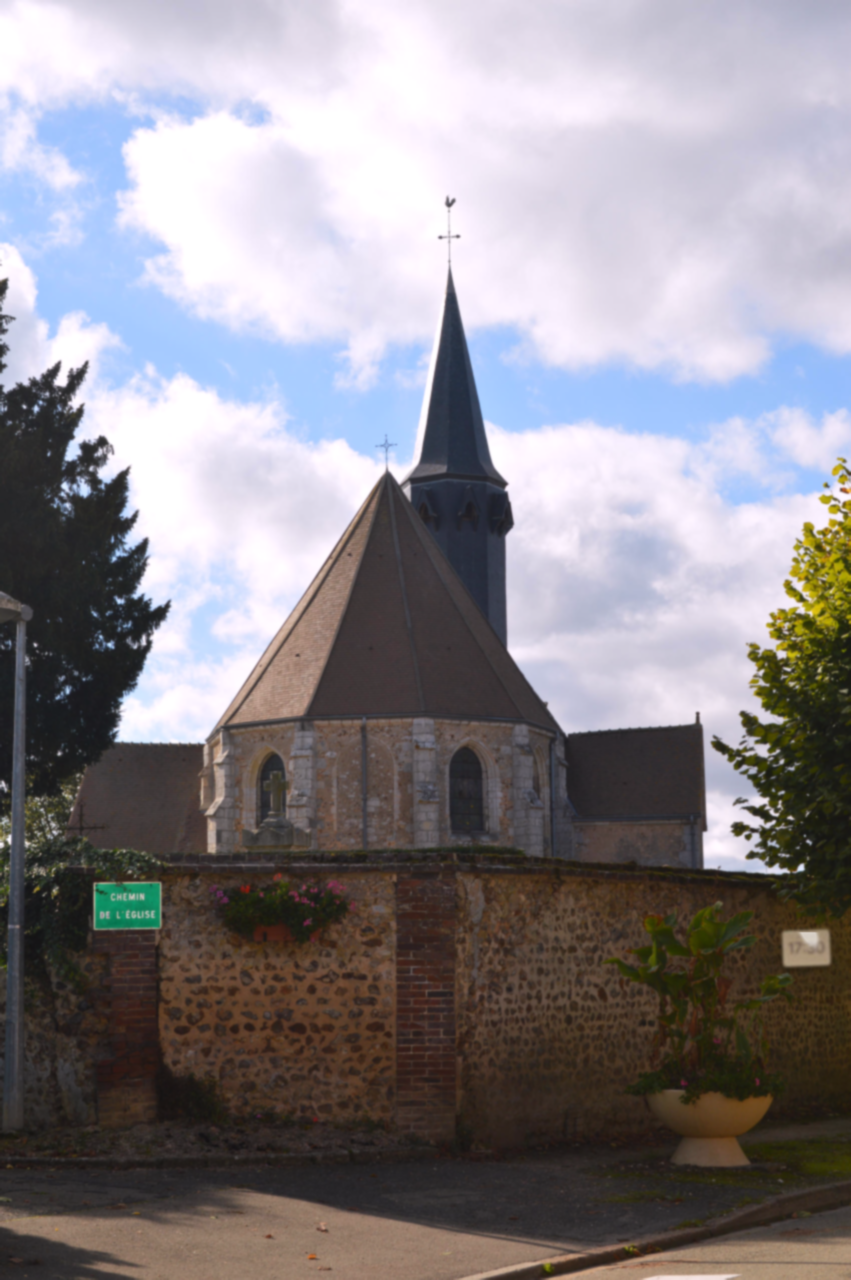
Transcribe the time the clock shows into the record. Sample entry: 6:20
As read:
17:30
